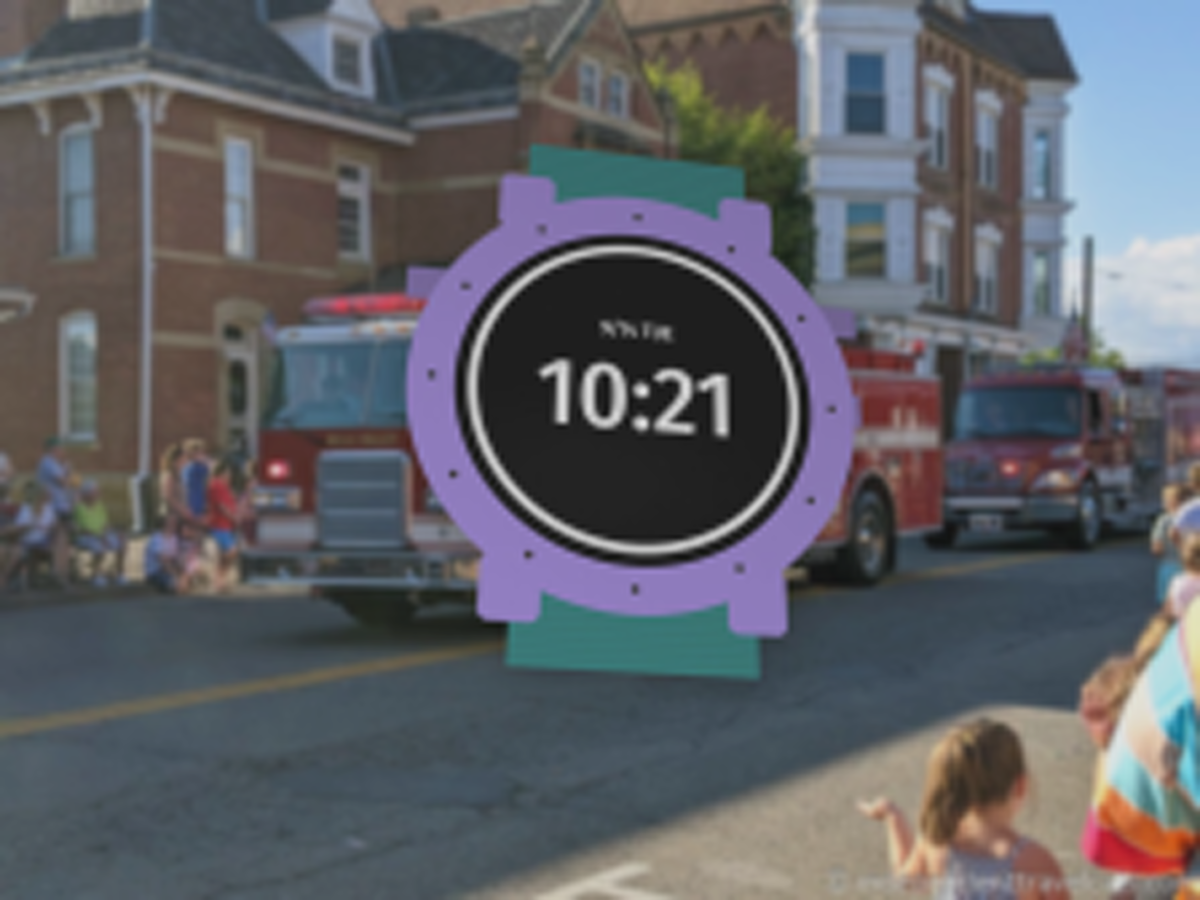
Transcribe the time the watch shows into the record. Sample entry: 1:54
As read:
10:21
